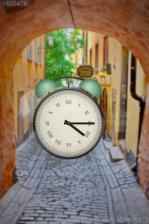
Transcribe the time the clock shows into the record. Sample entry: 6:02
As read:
4:15
